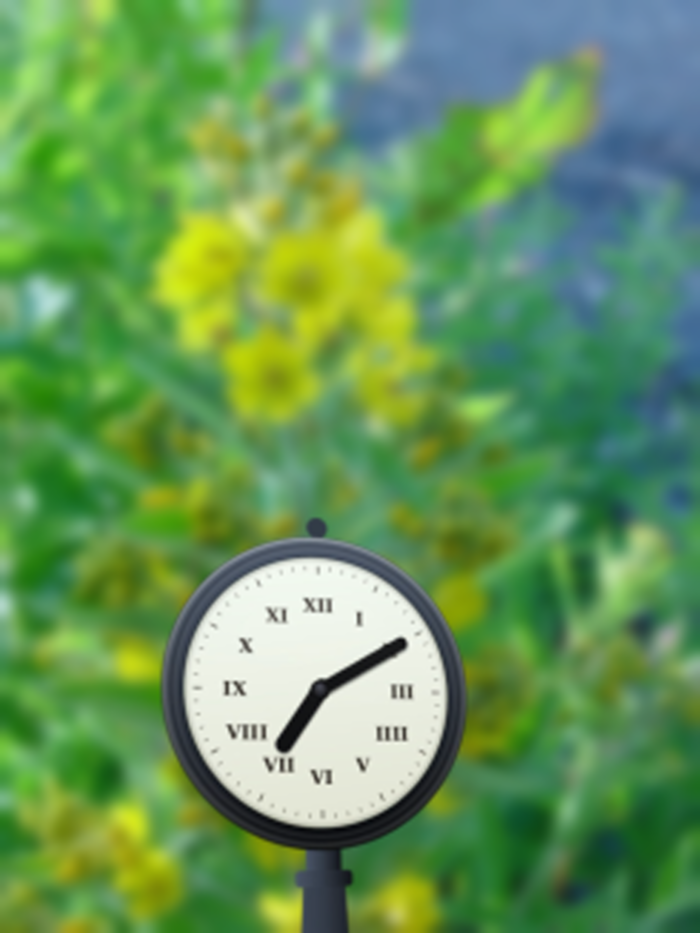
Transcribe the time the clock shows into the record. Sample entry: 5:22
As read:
7:10
